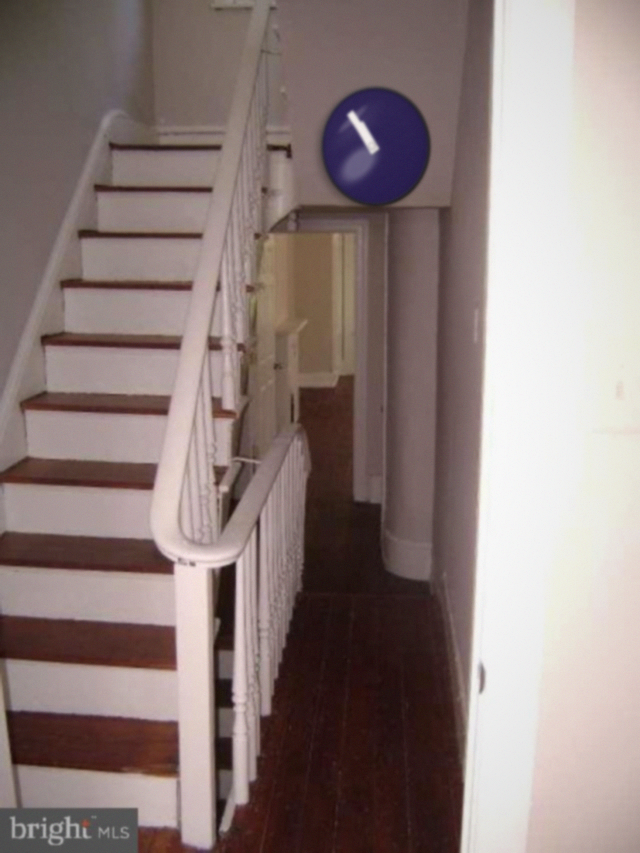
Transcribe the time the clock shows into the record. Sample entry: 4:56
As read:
10:54
